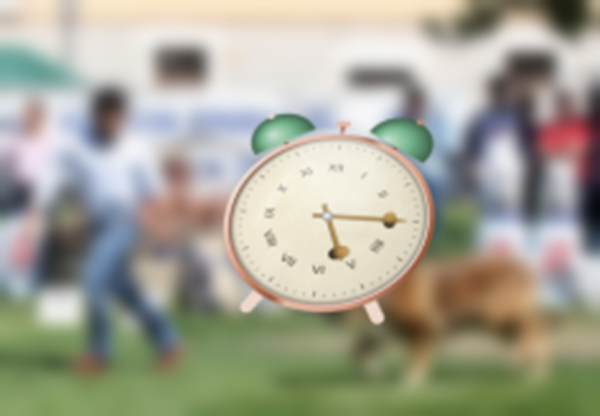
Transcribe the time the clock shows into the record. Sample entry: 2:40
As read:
5:15
